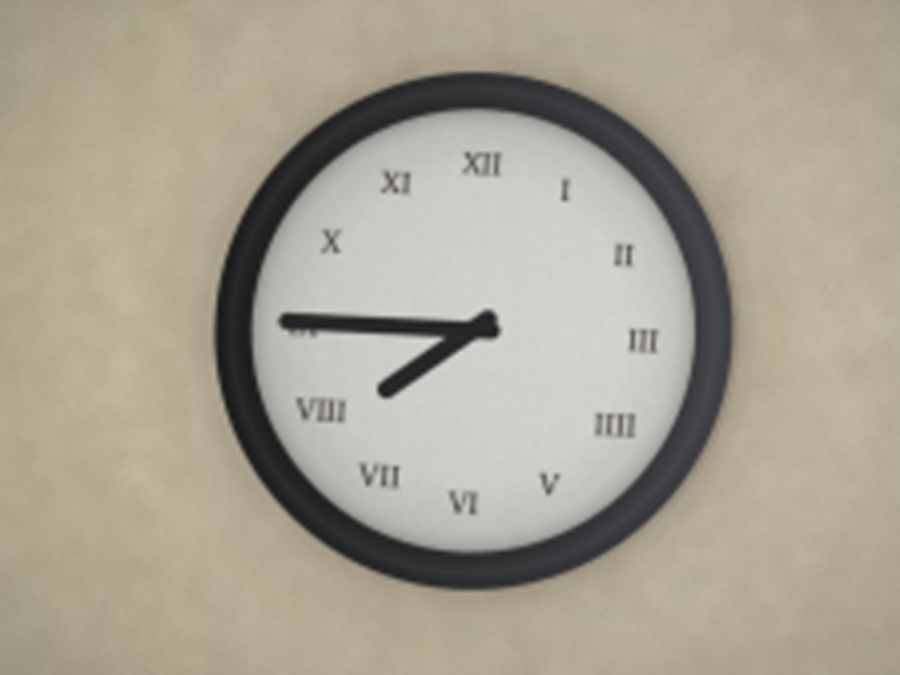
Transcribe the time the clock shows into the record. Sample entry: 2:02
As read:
7:45
